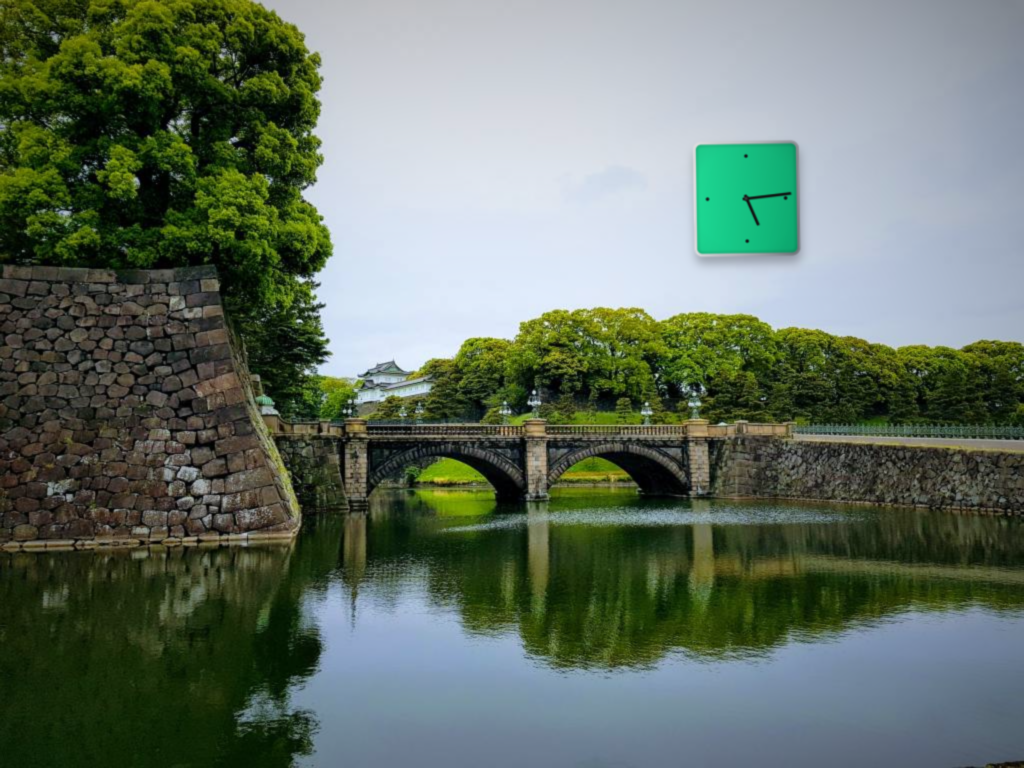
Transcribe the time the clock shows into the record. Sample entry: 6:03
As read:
5:14
